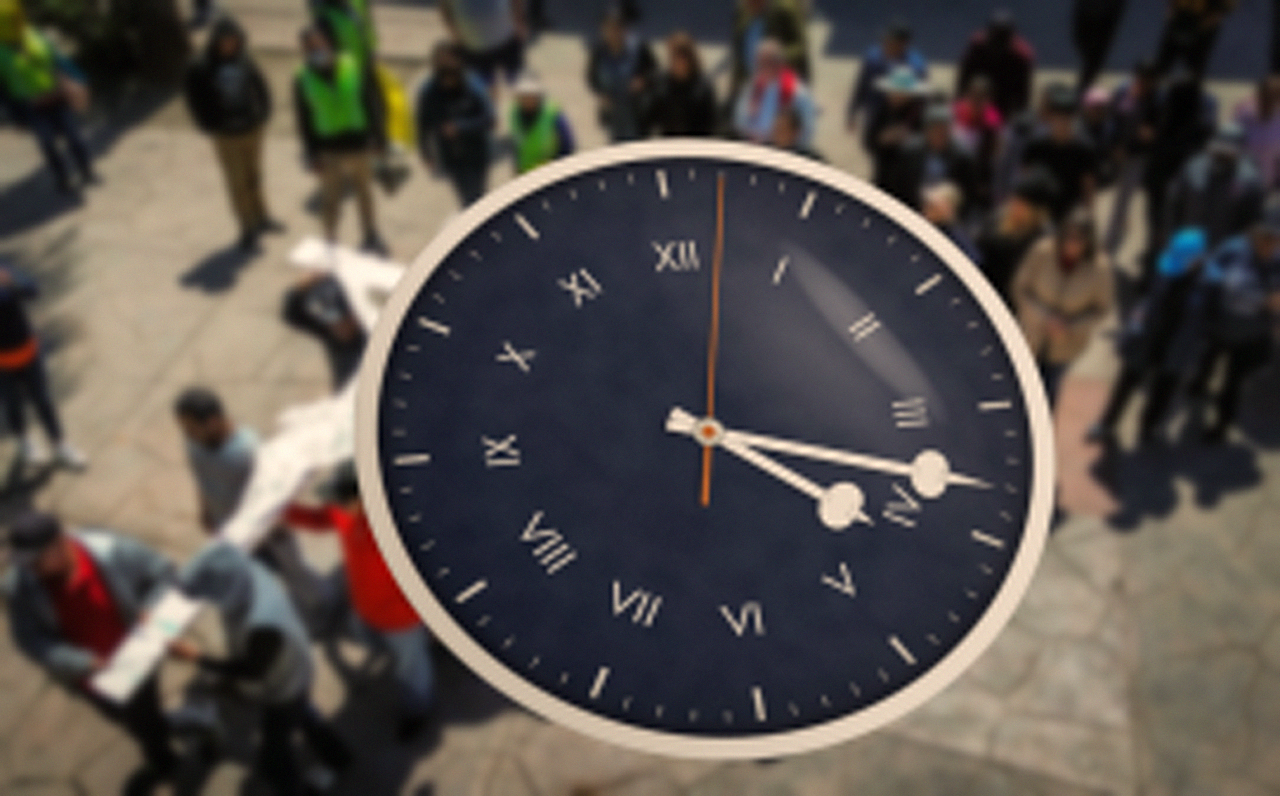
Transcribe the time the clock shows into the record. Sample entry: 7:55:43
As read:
4:18:02
